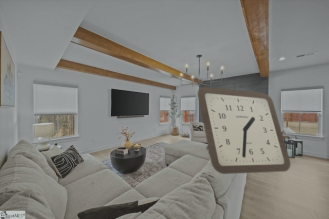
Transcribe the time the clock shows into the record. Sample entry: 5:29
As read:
1:33
